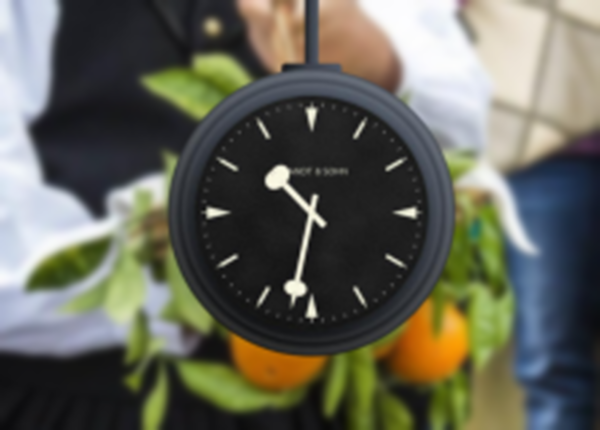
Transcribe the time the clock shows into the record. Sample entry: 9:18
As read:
10:32
